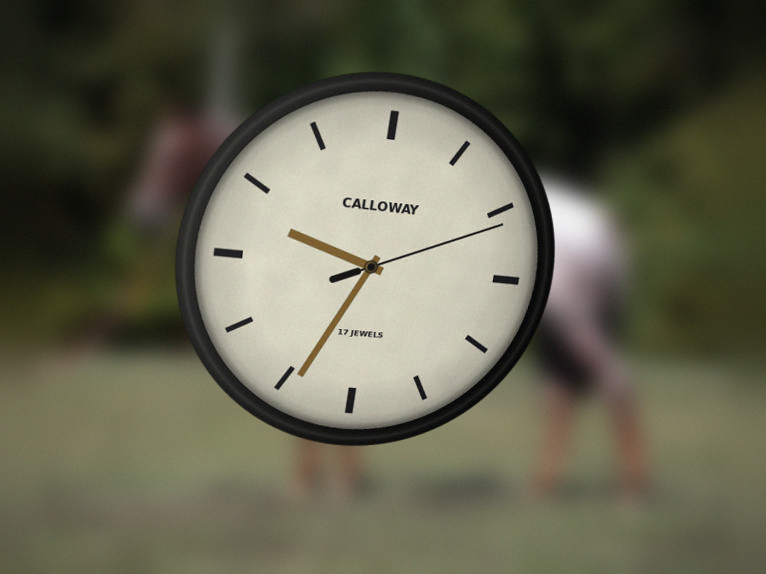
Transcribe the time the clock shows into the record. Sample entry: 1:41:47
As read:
9:34:11
